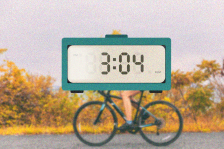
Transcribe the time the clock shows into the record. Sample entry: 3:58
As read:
3:04
